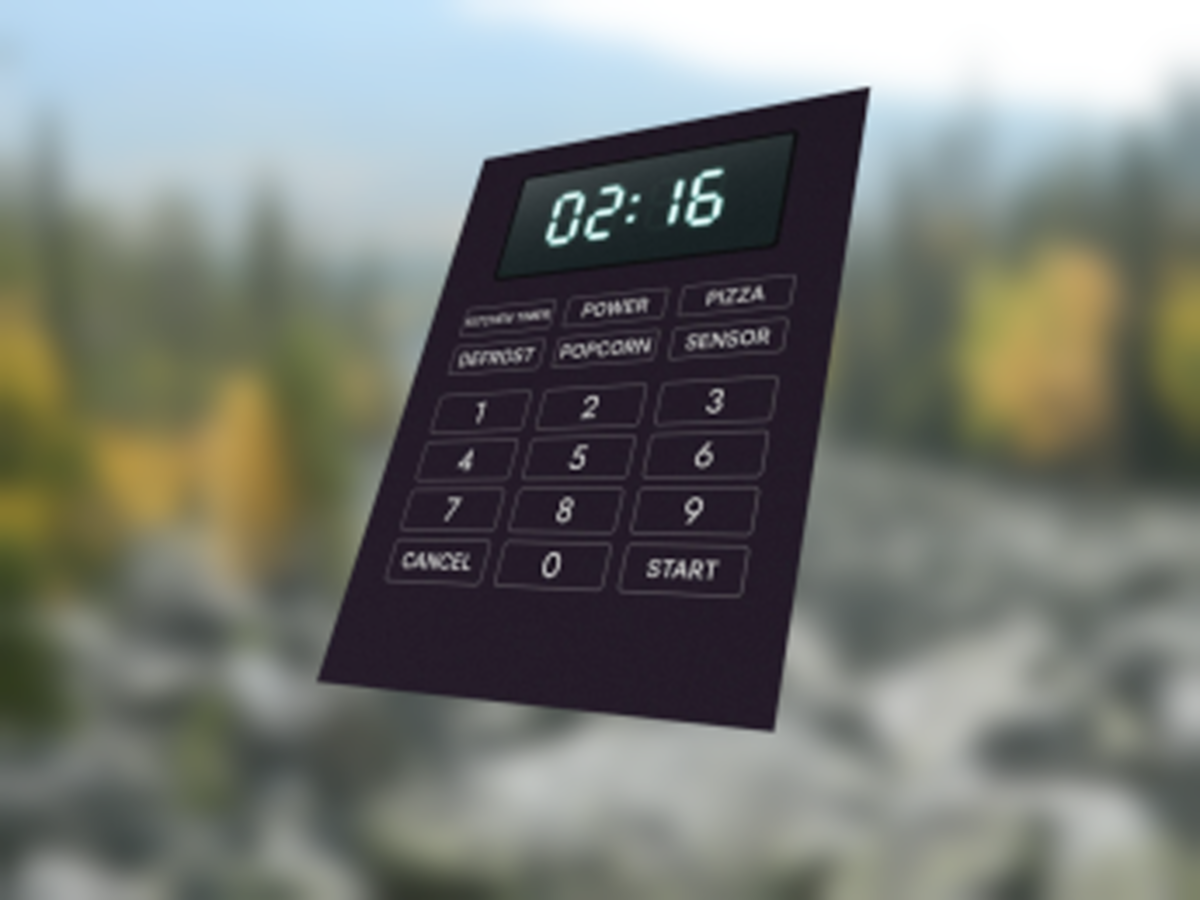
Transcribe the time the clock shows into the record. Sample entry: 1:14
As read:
2:16
